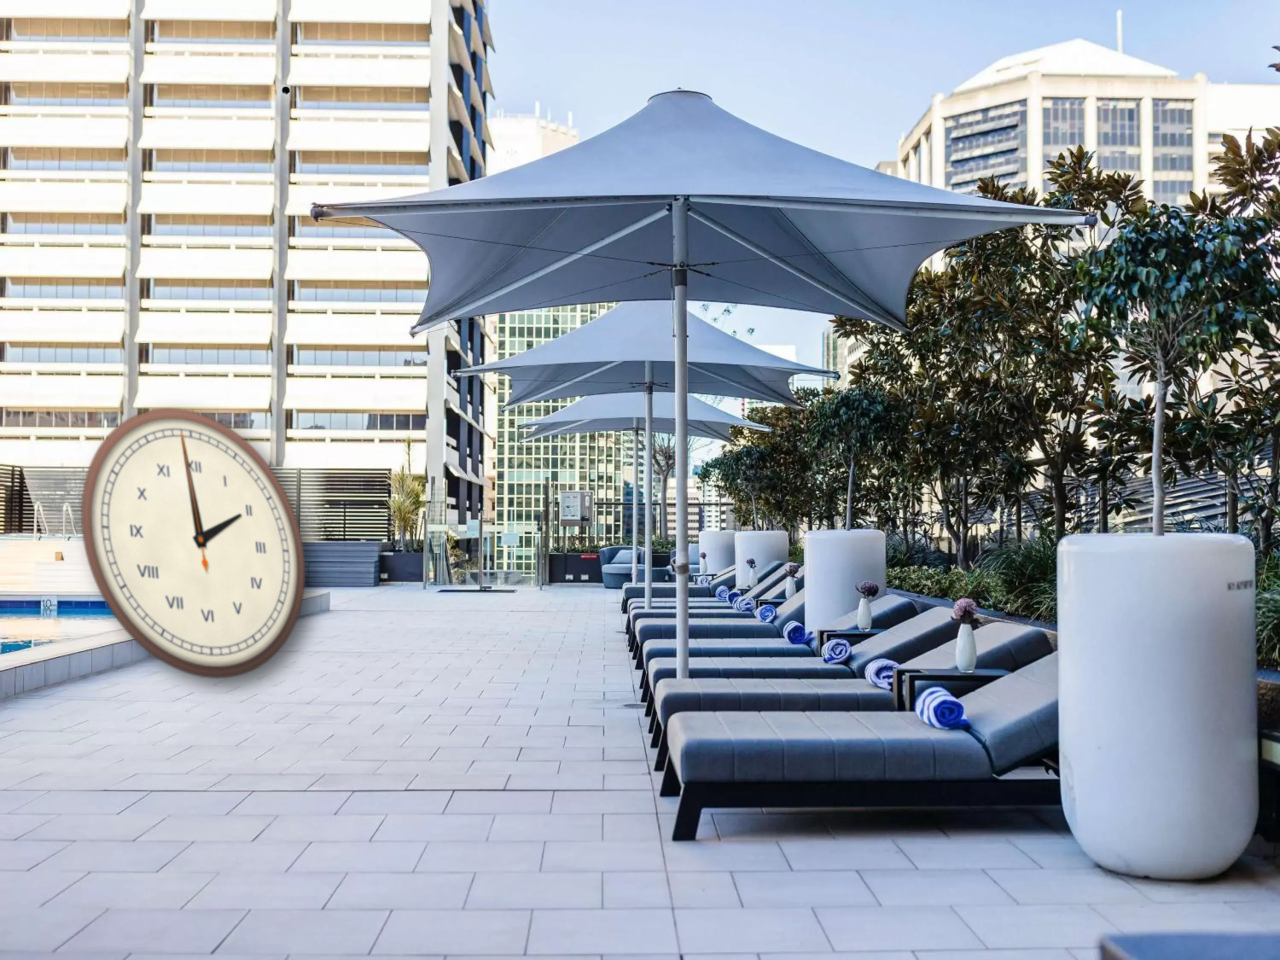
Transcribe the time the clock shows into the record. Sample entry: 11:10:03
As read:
1:58:59
